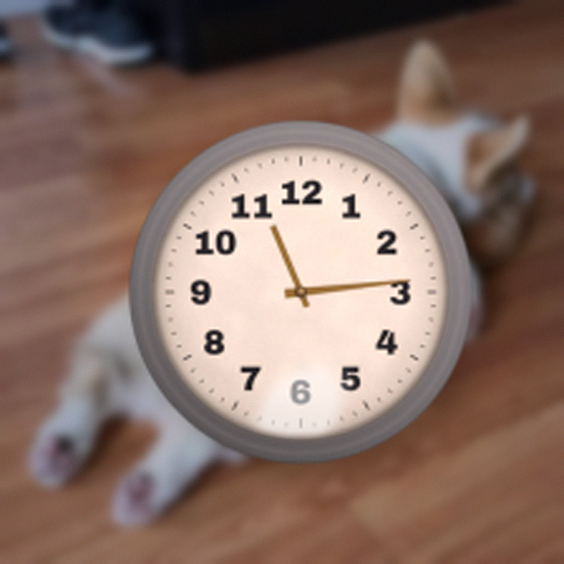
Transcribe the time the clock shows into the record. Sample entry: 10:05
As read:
11:14
